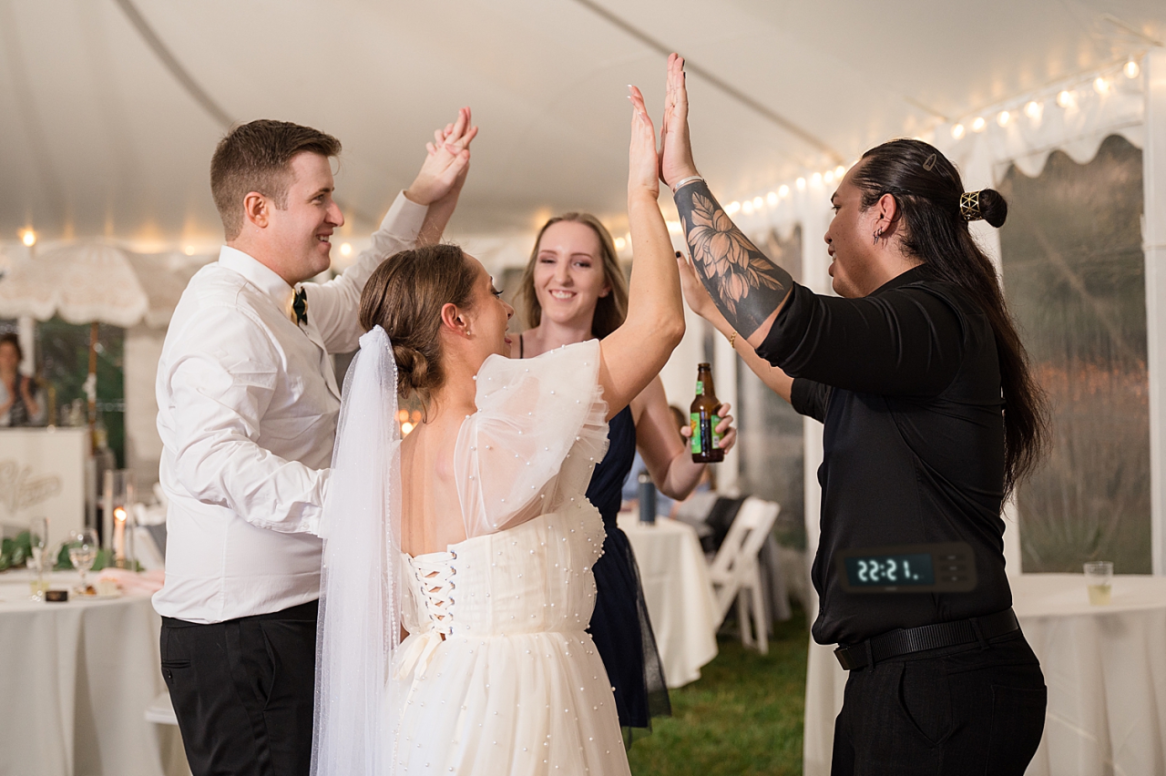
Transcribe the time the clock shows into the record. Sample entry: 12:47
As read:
22:21
